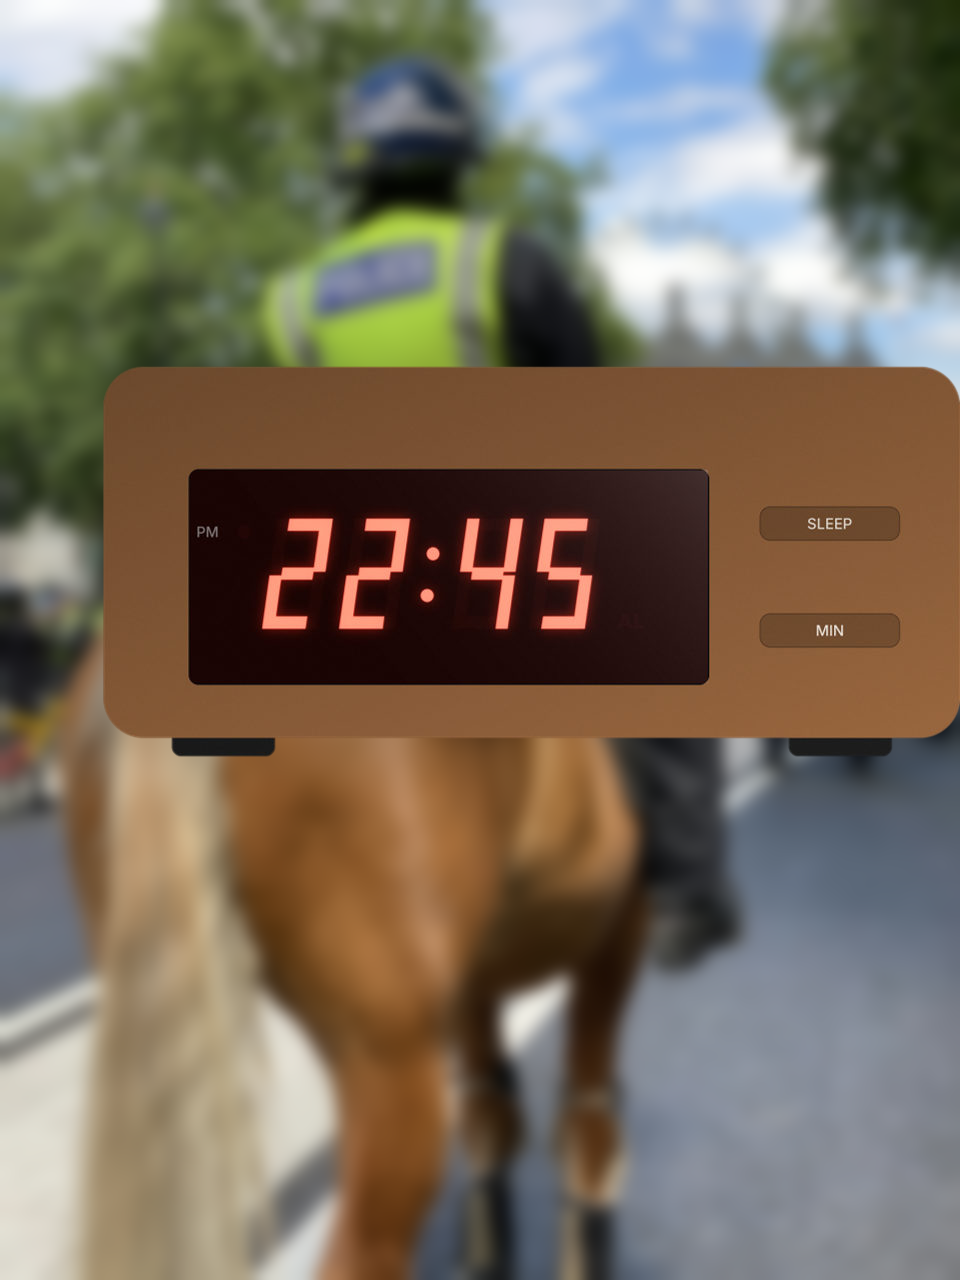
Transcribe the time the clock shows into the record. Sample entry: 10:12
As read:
22:45
